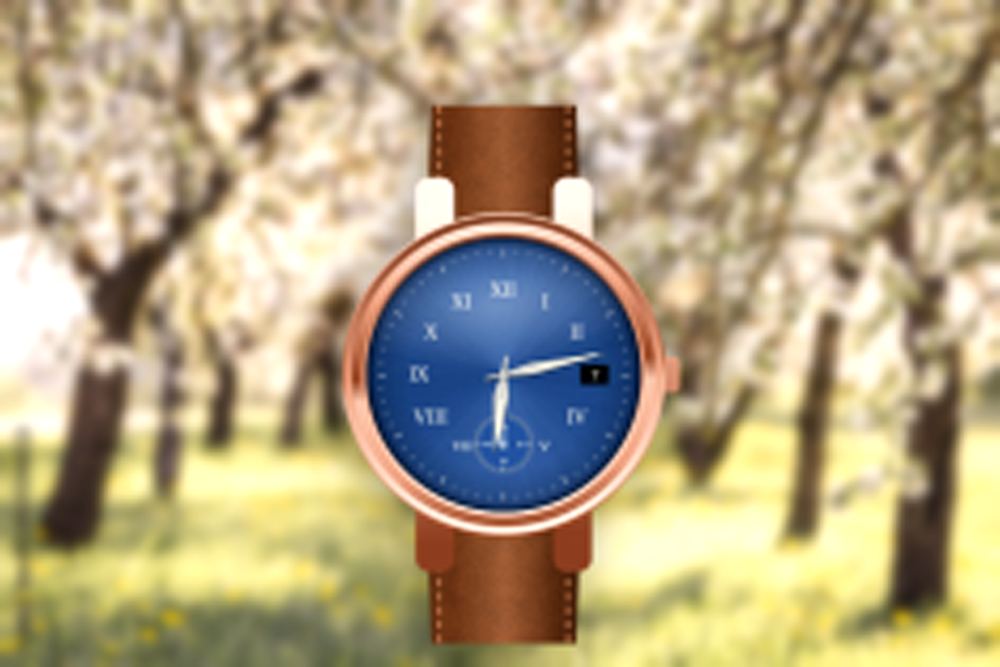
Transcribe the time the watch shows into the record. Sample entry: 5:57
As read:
6:13
